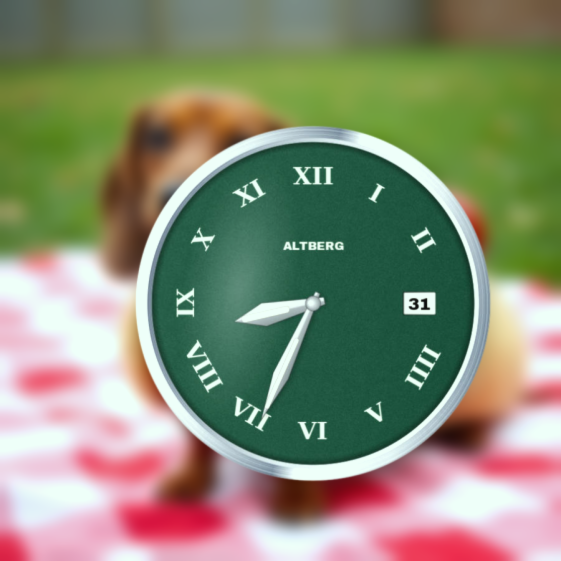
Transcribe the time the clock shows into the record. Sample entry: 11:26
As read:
8:34
